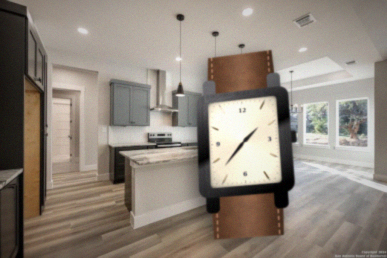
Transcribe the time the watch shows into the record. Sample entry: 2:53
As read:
1:37
